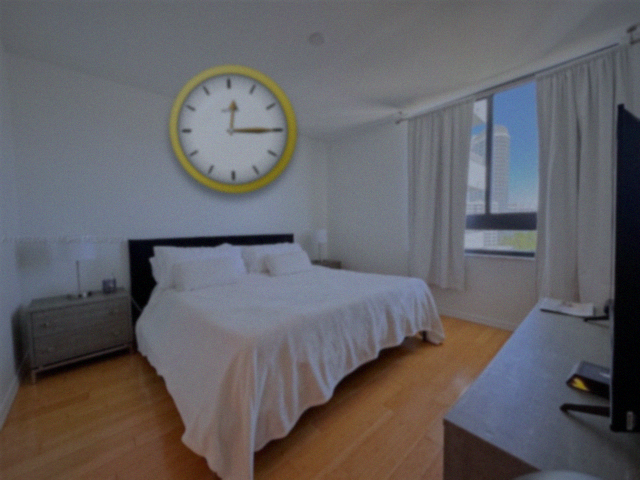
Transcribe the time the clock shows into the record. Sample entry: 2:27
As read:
12:15
